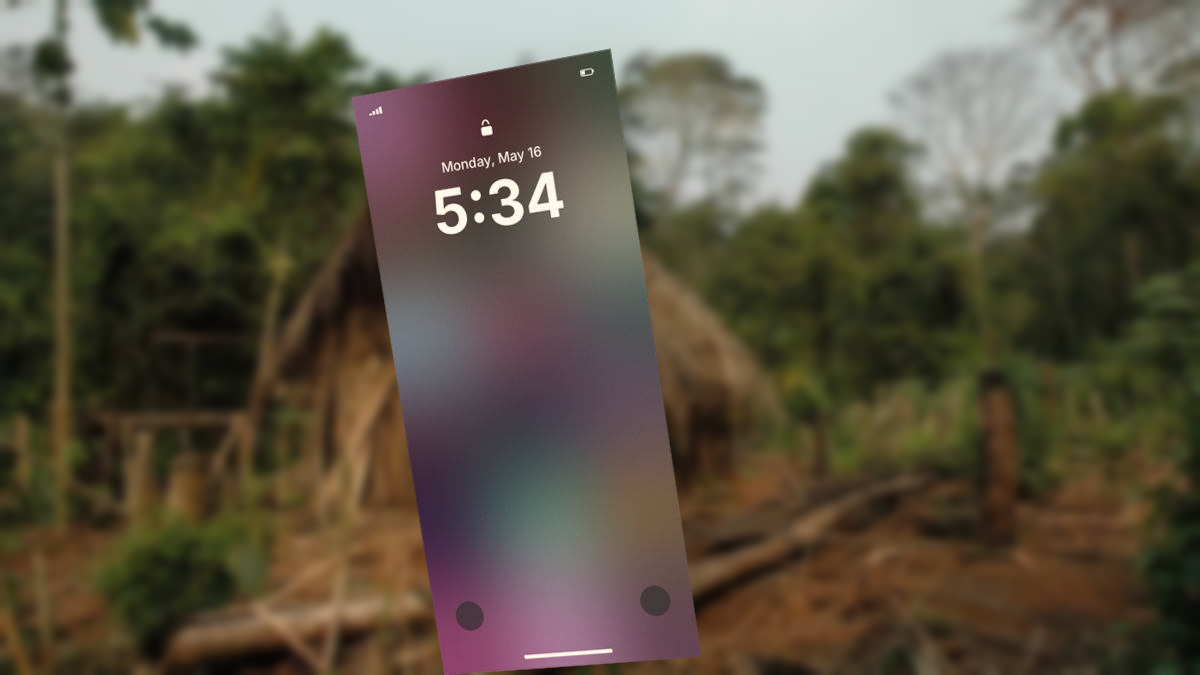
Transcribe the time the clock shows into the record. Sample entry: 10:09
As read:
5:34
